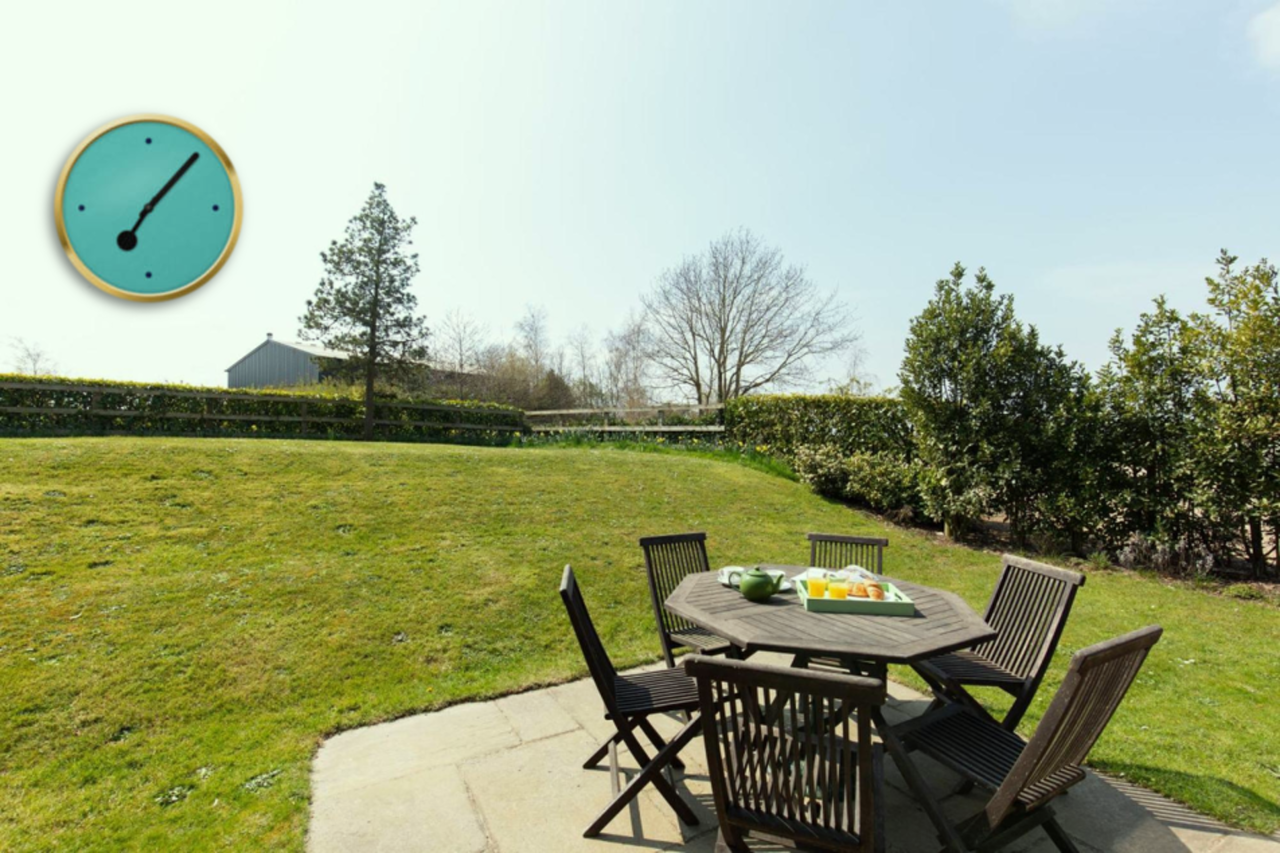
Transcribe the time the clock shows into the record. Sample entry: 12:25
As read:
7:07
